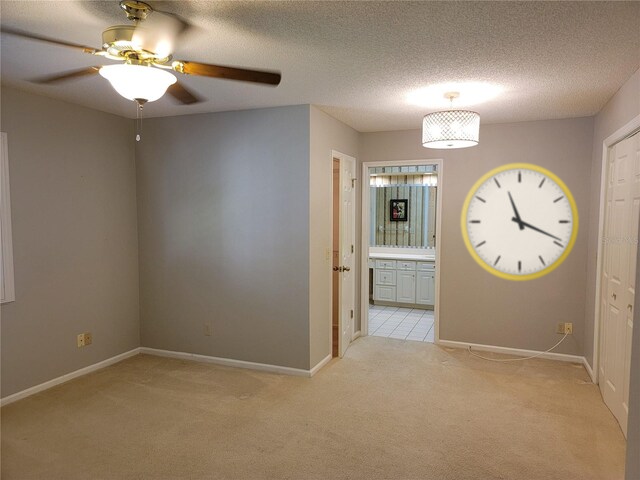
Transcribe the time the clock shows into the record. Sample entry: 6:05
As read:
11:19
